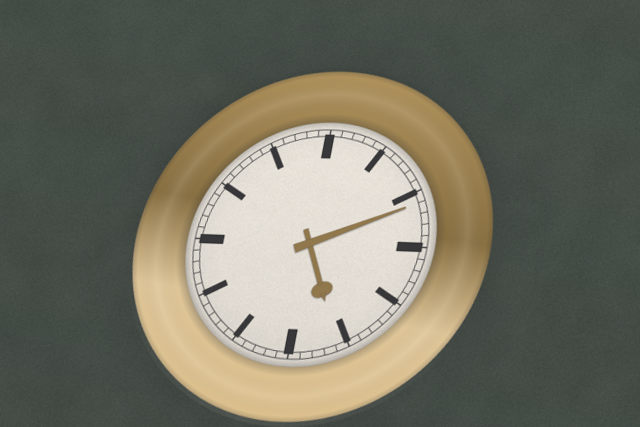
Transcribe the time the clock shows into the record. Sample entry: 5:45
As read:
5:11
